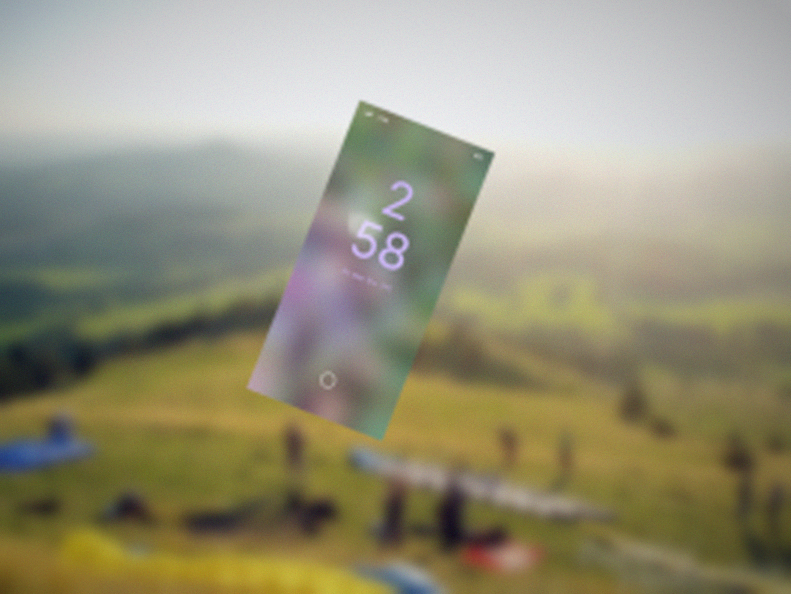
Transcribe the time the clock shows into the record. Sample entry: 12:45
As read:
2:58
